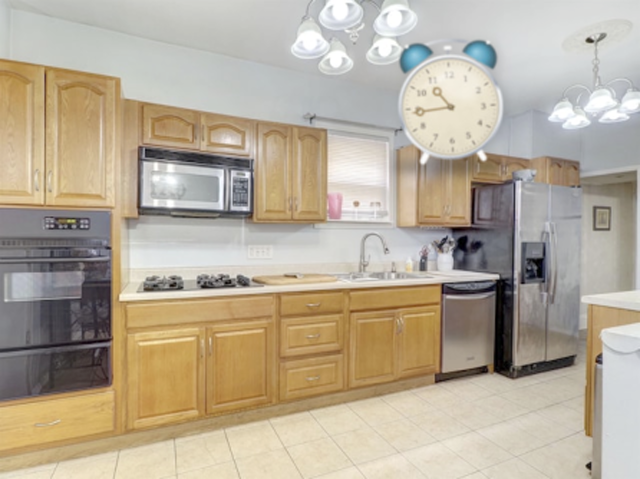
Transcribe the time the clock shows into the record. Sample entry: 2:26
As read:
10:44
